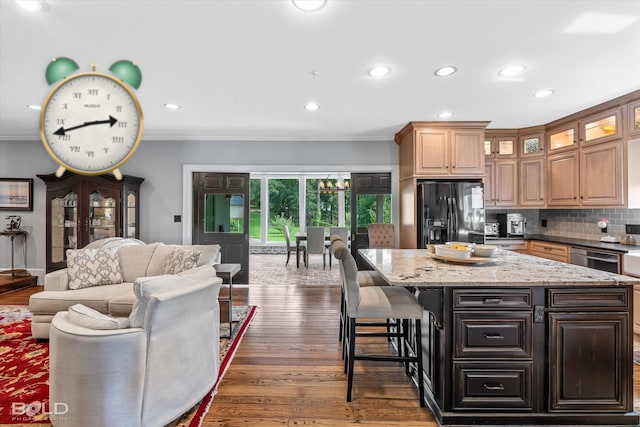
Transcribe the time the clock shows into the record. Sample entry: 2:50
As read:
2:42
